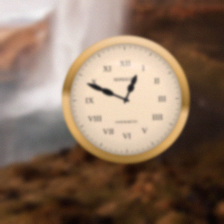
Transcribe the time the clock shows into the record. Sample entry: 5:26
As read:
12:49
